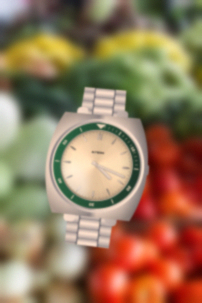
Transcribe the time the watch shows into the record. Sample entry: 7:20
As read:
4:18
